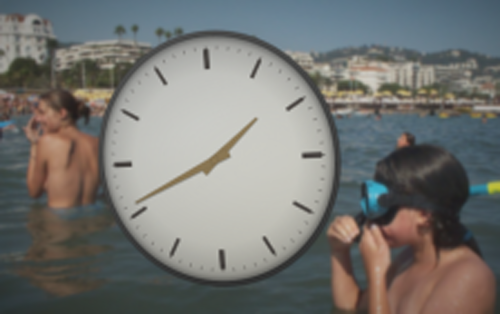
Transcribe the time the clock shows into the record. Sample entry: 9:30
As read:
1:41
